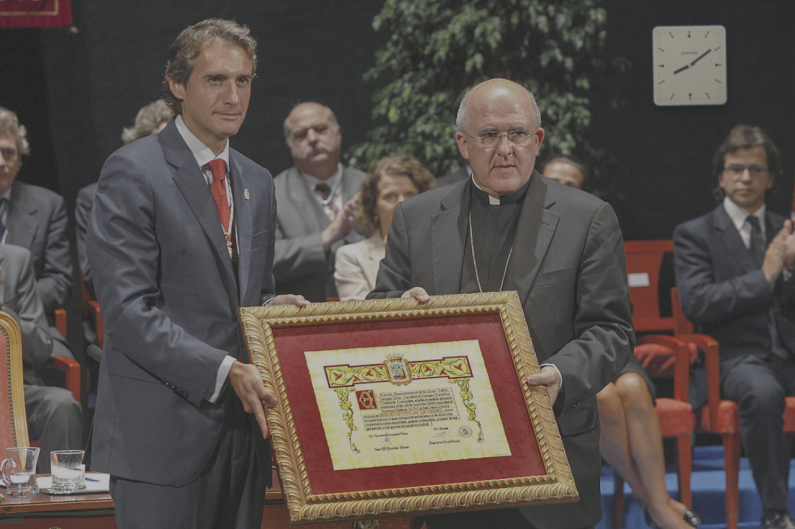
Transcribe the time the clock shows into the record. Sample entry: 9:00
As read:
8:09
